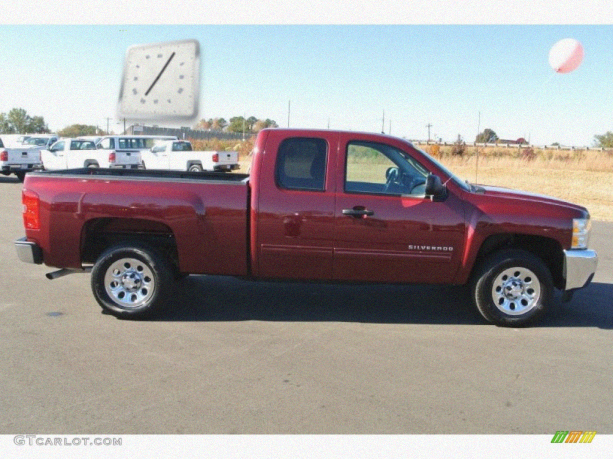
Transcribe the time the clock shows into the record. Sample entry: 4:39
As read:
7:05
